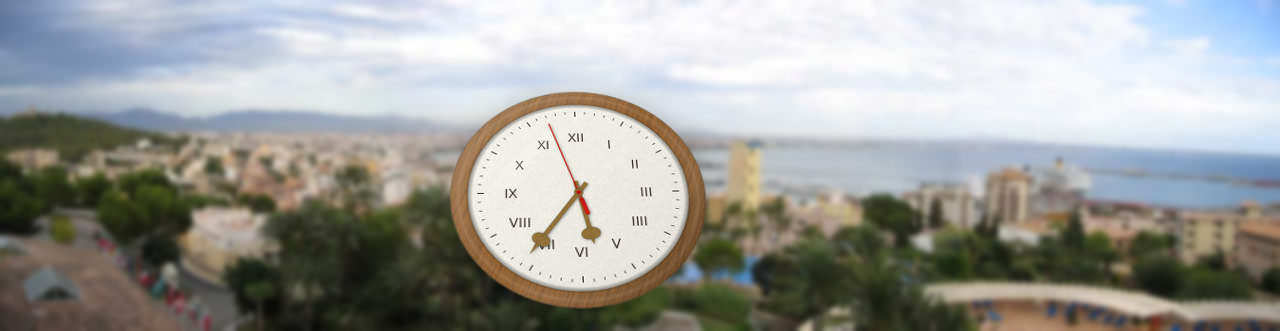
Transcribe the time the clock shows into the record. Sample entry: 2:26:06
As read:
5:35:57
